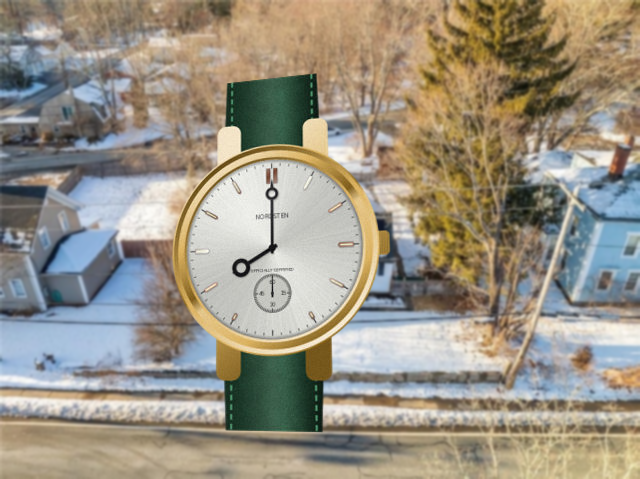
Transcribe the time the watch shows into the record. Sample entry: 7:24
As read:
8:00
